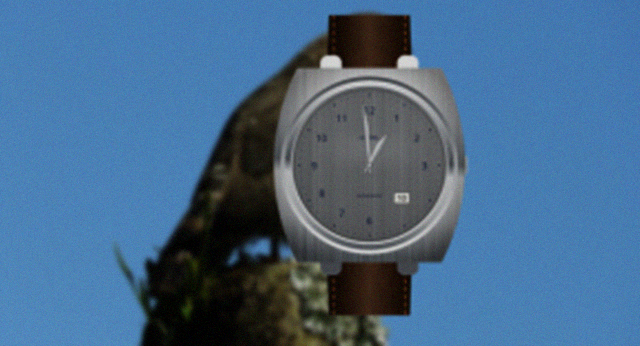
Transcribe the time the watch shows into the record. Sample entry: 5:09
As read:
12:59
